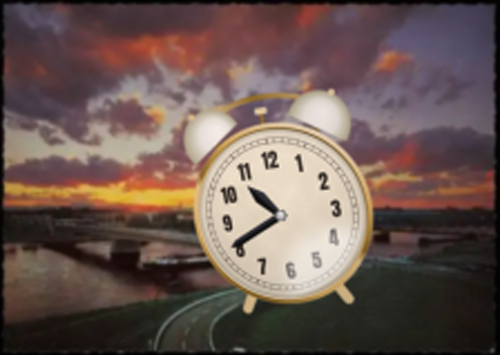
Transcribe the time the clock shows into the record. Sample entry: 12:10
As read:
10:41
